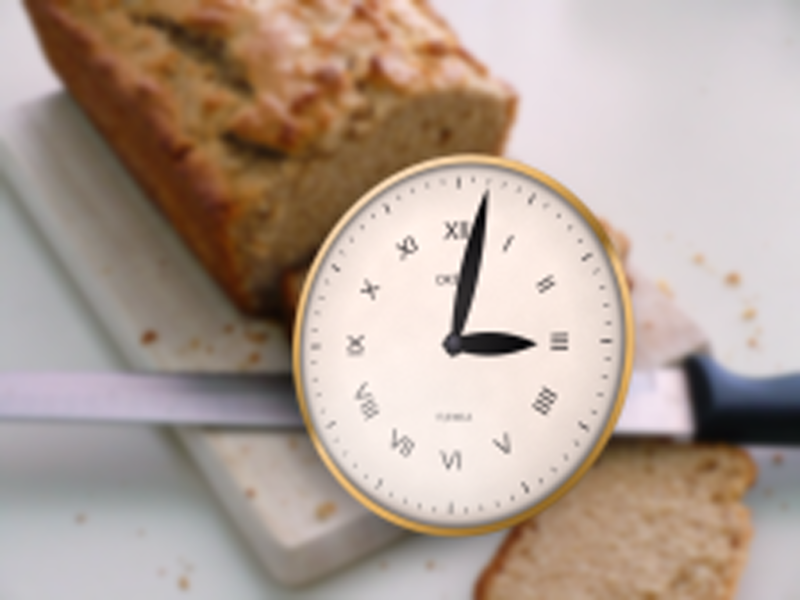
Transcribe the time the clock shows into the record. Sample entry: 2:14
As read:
3:02
